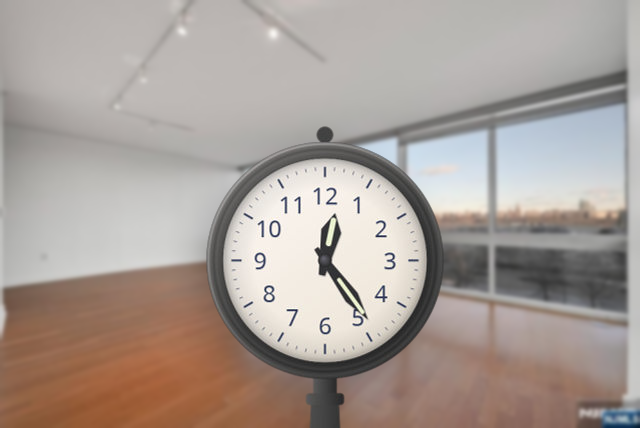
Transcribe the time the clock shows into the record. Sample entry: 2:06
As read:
12:24
